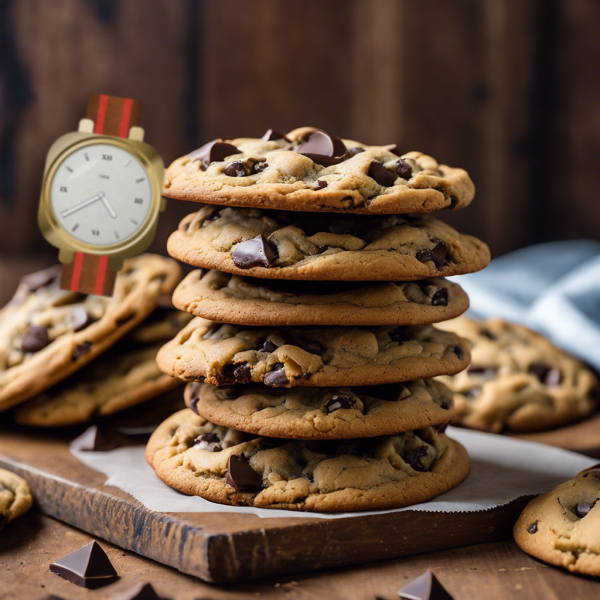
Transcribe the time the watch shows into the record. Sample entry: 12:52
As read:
4:39
